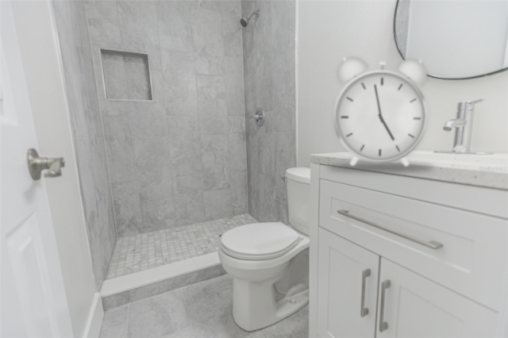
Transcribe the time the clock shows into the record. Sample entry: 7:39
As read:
4:58
